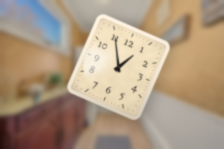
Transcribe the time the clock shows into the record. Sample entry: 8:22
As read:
12:55
